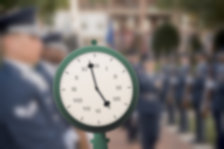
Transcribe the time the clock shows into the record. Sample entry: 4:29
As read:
4:58
